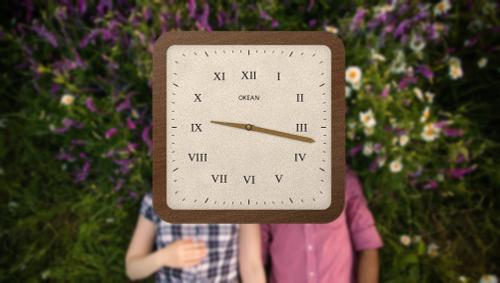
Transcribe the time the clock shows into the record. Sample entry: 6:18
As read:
9:17
